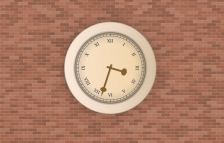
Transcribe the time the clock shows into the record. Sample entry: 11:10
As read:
3:33
